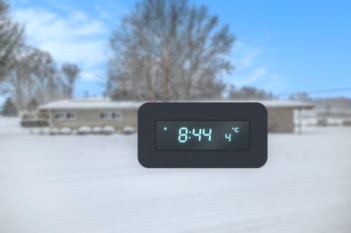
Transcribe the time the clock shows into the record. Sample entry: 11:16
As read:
8:44
